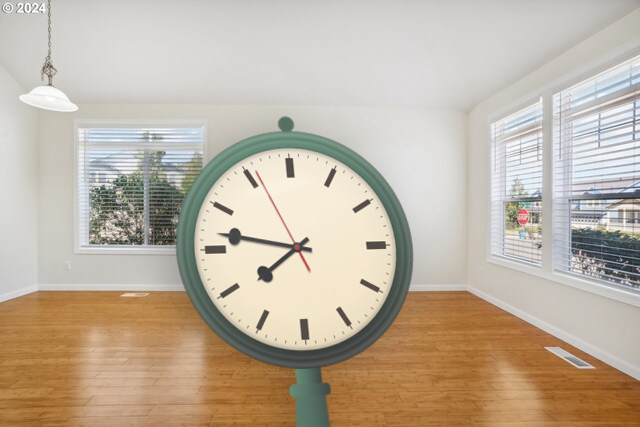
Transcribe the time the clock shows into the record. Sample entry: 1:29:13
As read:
7:46:56
